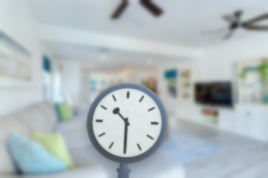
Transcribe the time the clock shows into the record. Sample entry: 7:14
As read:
10:30
